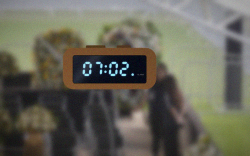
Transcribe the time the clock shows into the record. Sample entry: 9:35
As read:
7:02
